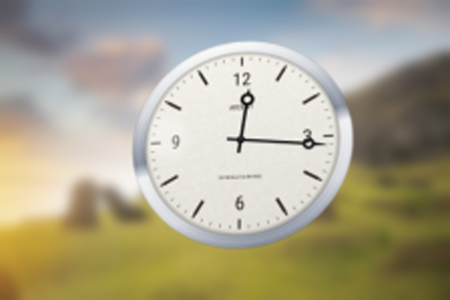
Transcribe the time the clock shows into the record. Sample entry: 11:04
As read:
12:16
